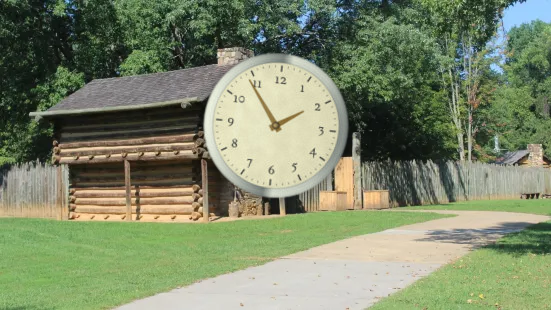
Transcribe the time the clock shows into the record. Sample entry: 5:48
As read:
1:54
